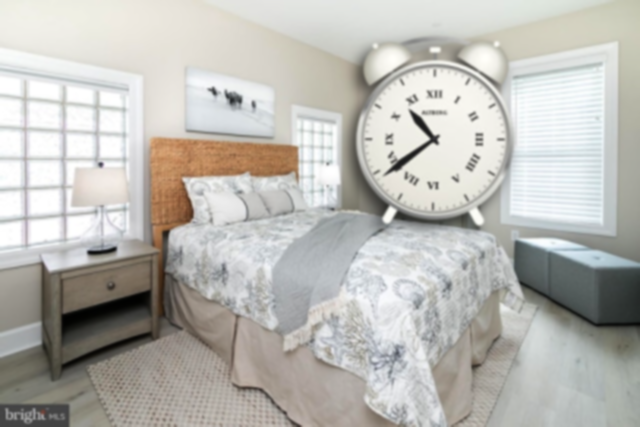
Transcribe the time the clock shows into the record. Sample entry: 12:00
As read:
10:39
